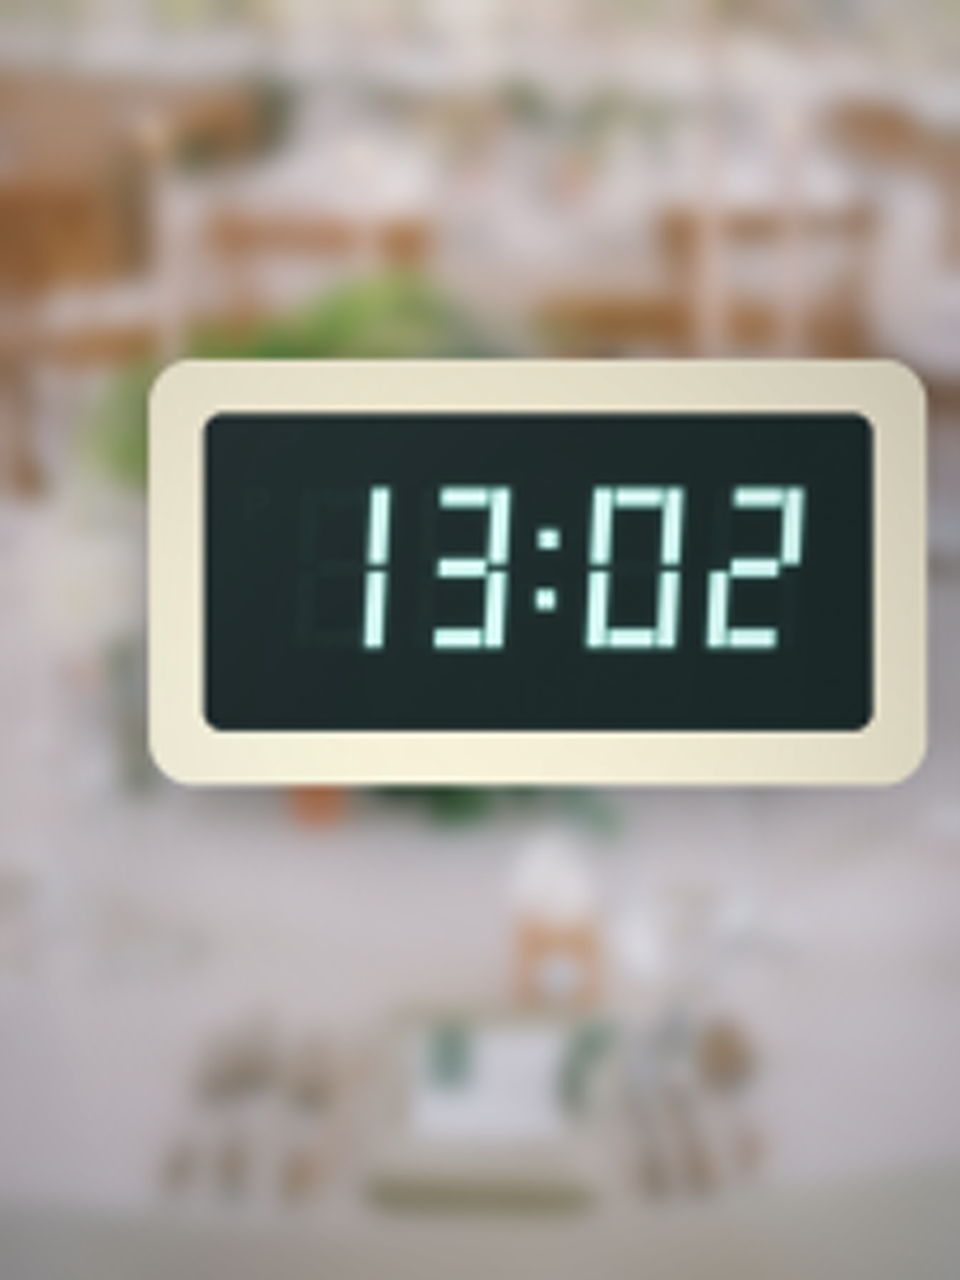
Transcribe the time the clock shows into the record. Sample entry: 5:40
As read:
13:02
